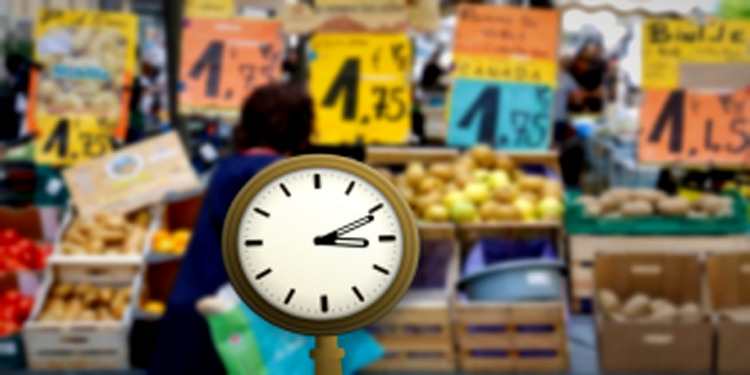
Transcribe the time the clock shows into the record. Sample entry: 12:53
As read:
3:11
